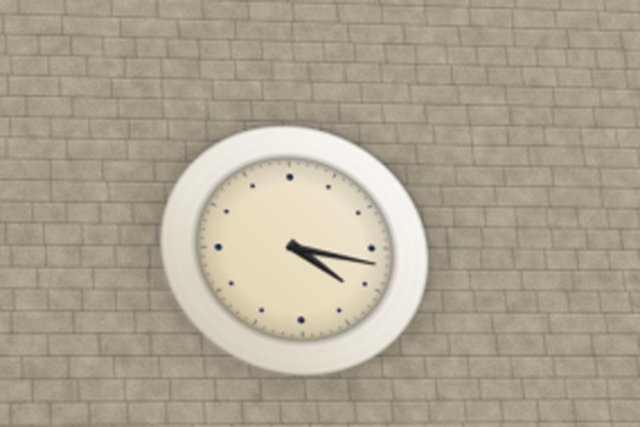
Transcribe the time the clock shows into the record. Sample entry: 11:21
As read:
4:17
